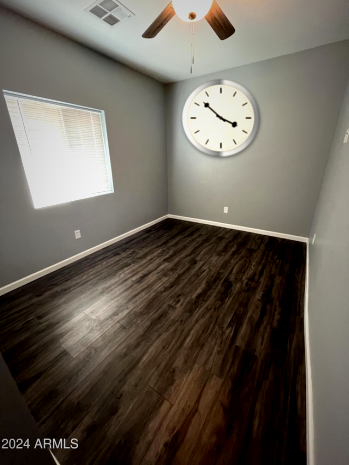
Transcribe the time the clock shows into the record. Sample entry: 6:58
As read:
3:52
